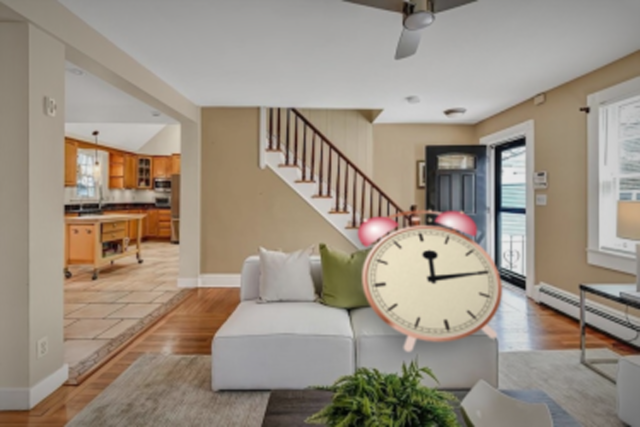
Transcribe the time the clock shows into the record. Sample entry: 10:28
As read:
12:15
